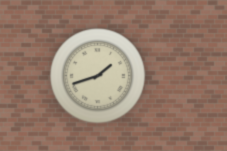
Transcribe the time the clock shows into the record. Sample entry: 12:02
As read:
1:42
